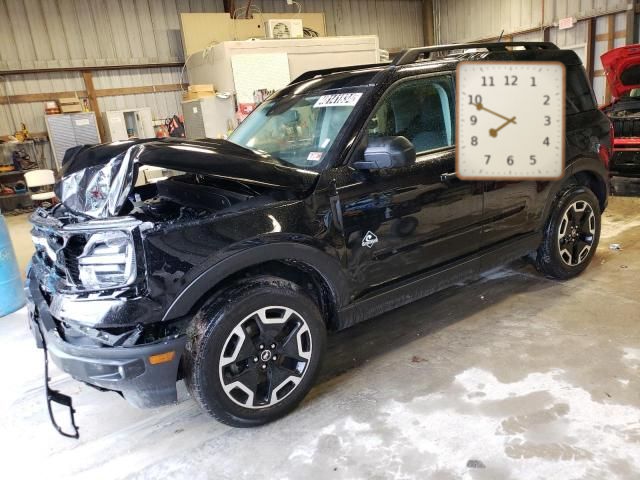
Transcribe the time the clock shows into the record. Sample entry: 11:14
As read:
7:49
